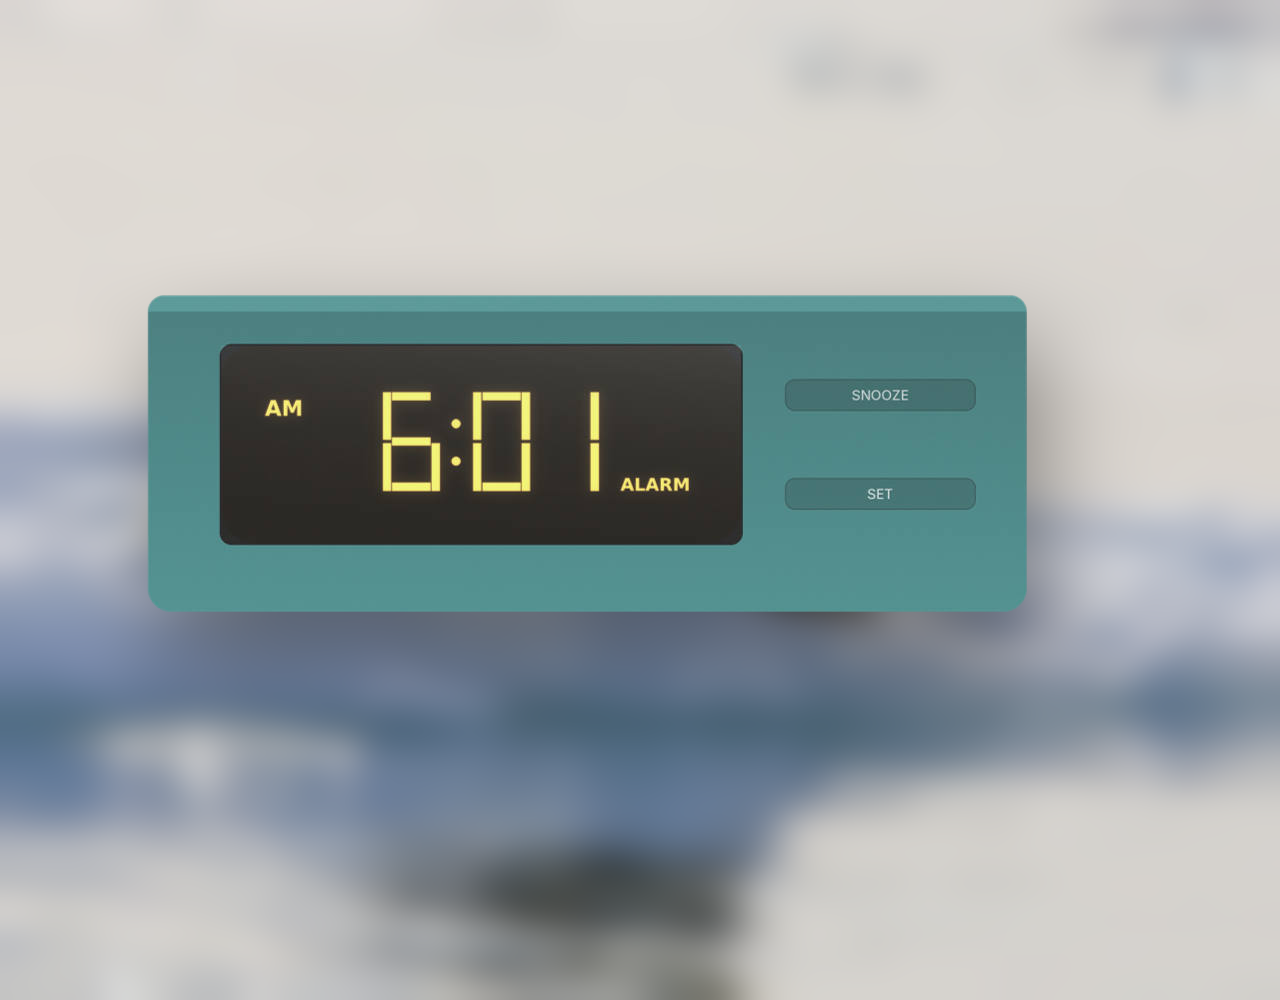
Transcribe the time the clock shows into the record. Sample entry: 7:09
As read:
6:01
